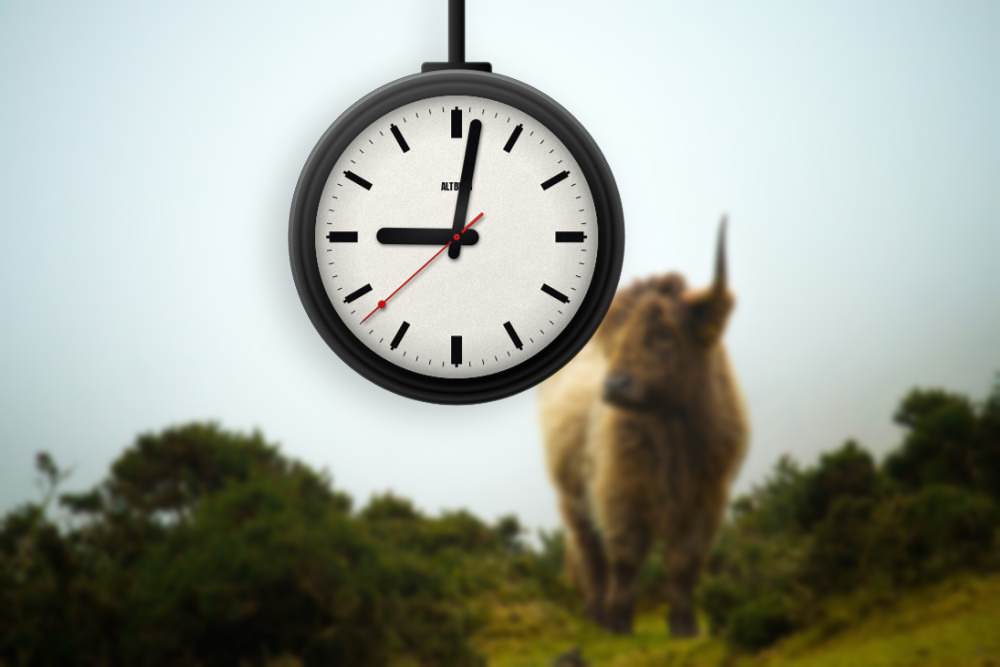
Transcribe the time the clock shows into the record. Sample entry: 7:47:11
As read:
9:01:38
